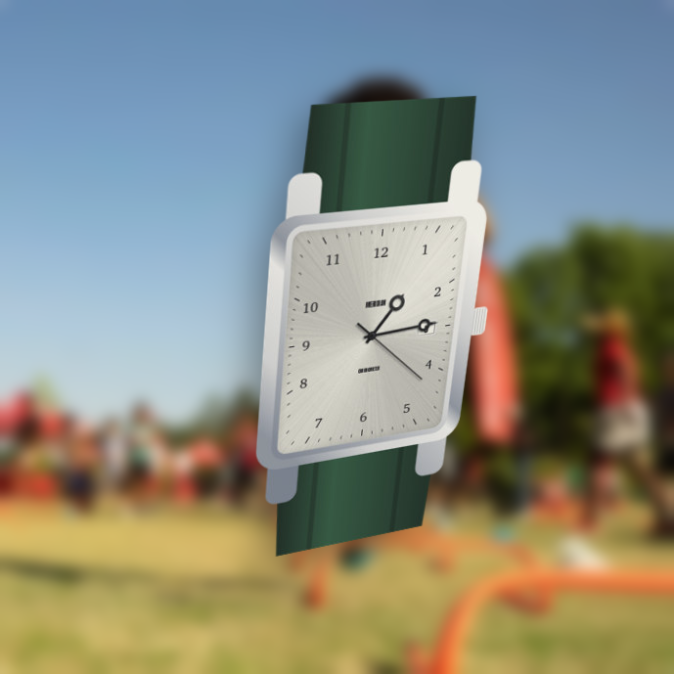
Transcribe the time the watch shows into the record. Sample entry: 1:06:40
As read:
1:14:22
